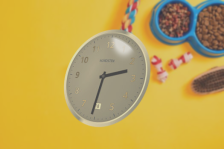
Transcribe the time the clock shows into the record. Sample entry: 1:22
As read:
2:31
